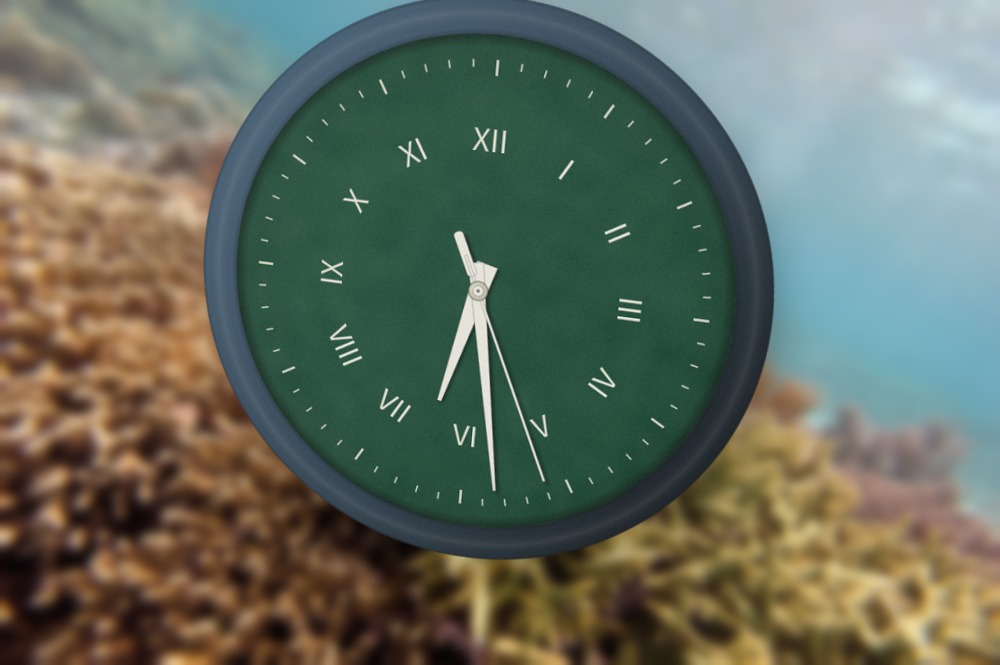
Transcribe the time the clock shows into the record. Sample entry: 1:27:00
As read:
6:28:26
